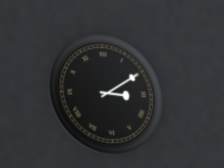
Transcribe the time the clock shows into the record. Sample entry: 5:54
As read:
3:10
